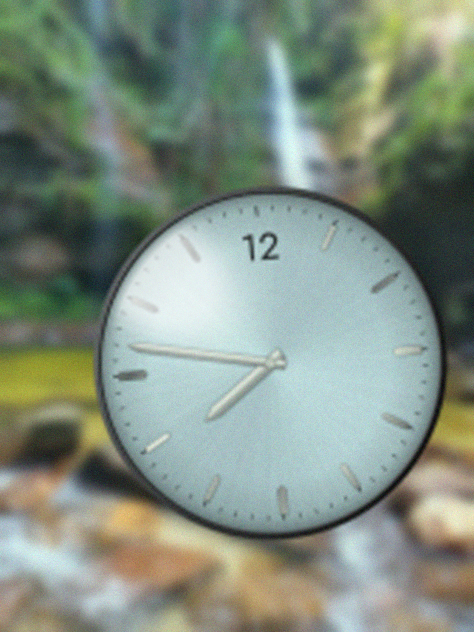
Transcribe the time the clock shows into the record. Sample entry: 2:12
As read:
7:47
